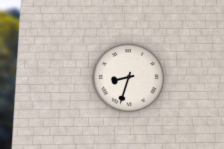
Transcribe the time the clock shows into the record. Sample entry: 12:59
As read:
8:33
